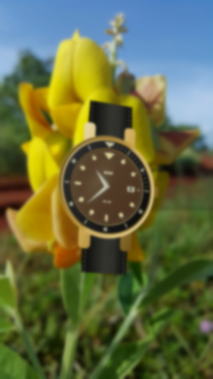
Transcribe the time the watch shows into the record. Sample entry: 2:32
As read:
10:38
